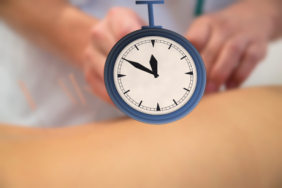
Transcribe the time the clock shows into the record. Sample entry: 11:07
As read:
11:50
